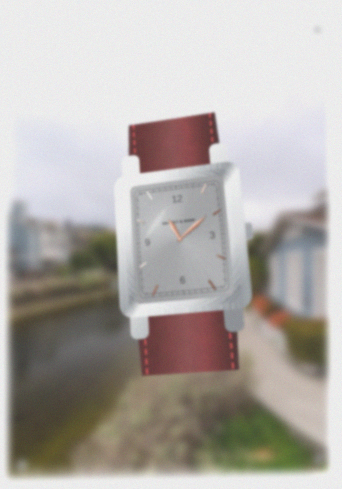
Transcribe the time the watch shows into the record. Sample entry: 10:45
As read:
11:09
